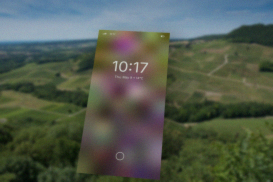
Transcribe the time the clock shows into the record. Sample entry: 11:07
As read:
10:17
